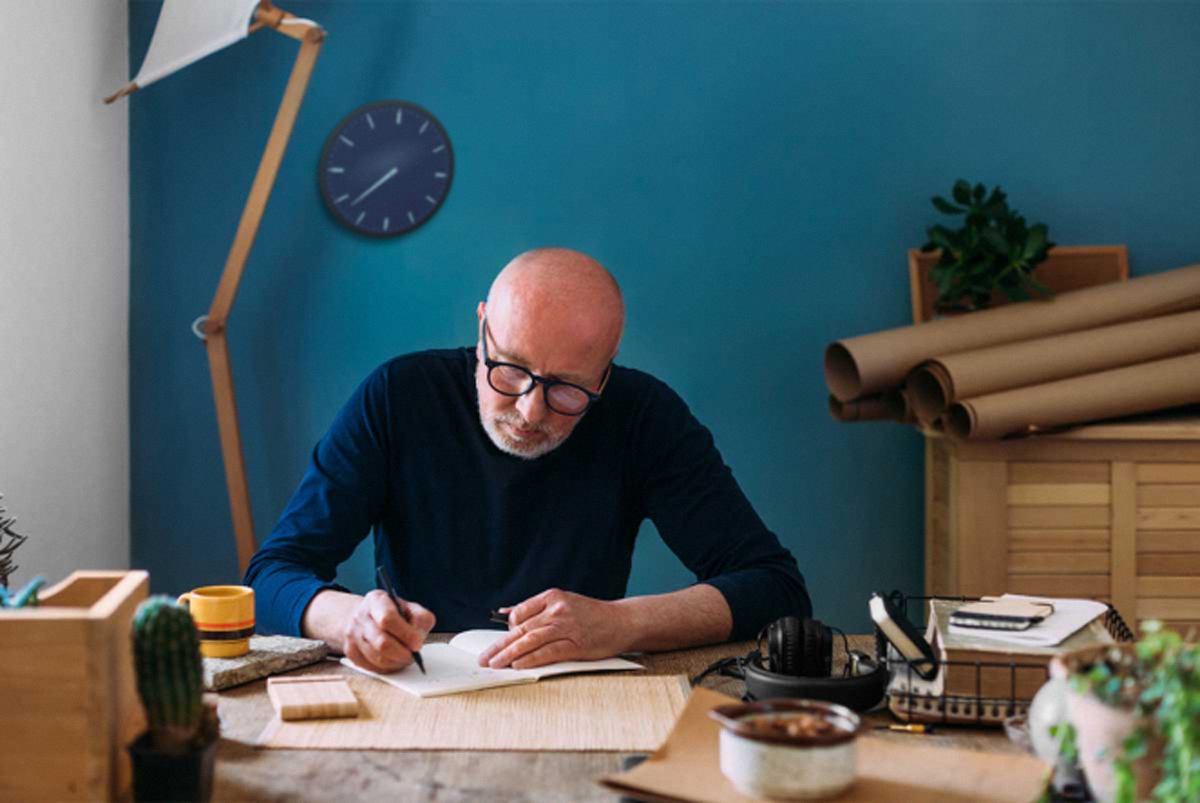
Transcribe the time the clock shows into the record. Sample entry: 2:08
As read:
7:38
